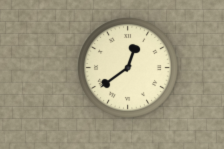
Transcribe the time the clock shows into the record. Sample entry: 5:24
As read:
12:39
